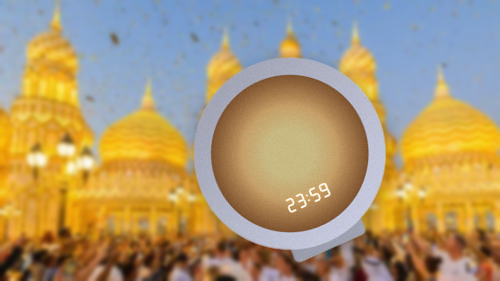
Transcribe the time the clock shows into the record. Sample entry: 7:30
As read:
23:59
